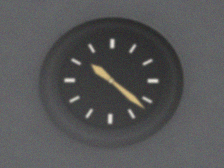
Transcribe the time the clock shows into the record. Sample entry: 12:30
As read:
10:22
